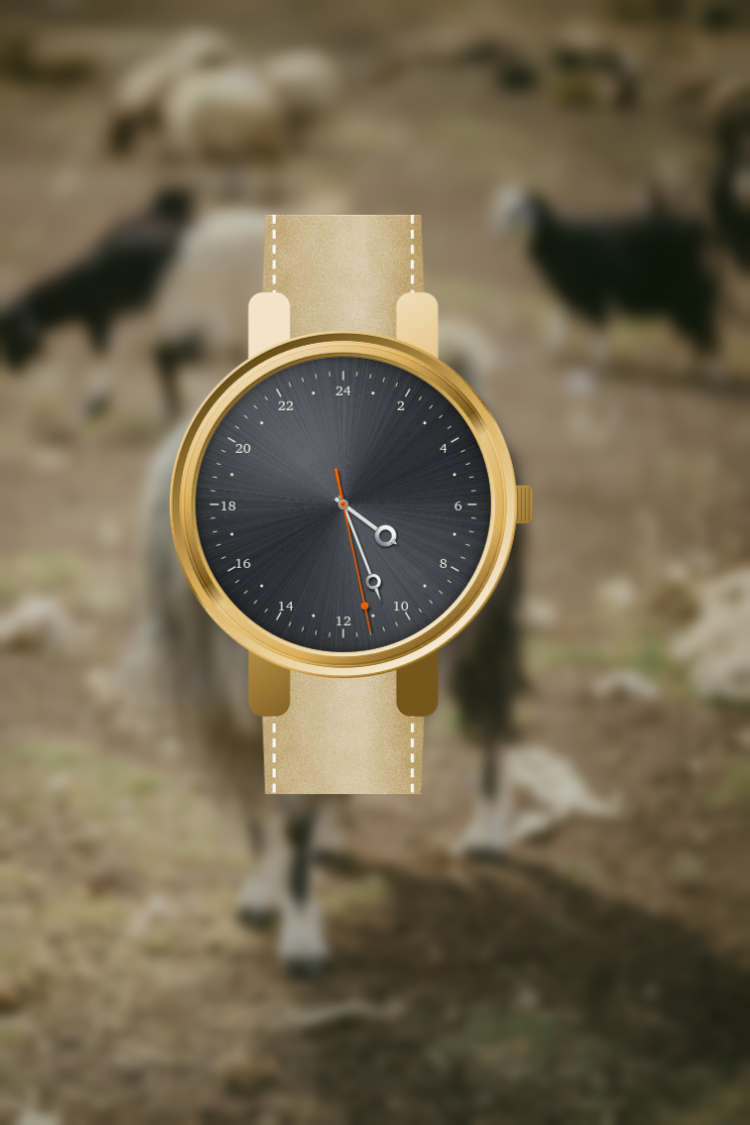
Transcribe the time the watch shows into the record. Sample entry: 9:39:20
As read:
8:26:28
